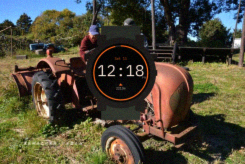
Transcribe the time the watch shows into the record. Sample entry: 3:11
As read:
12:18
